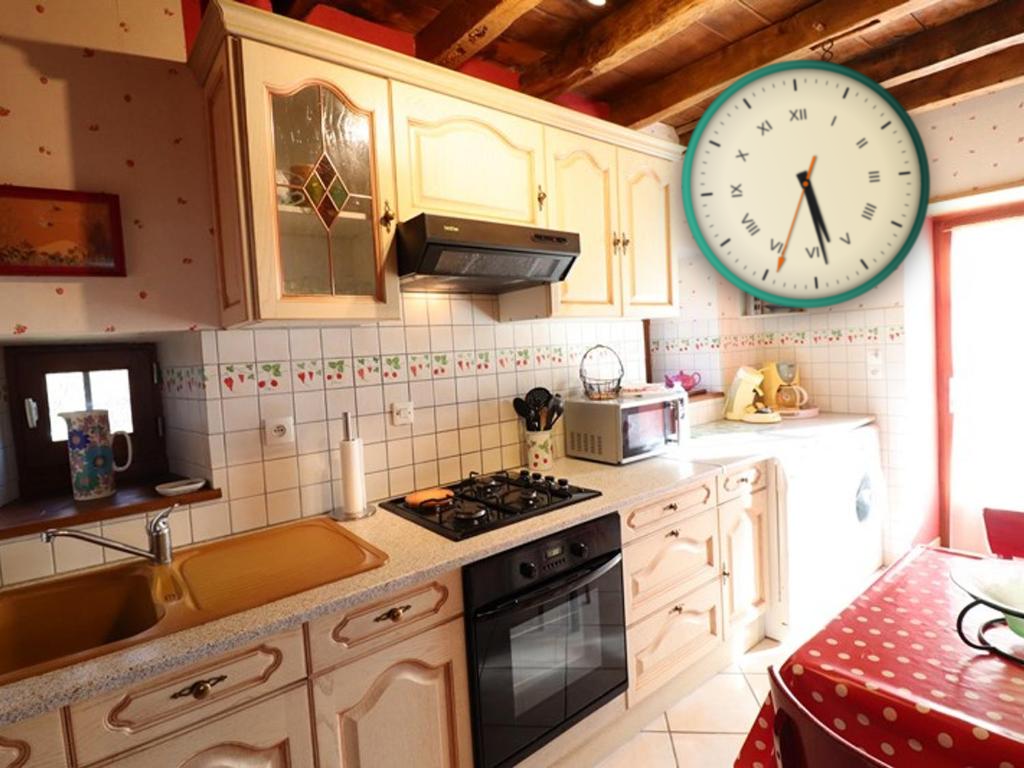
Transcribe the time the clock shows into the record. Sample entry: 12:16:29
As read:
5:28:34
